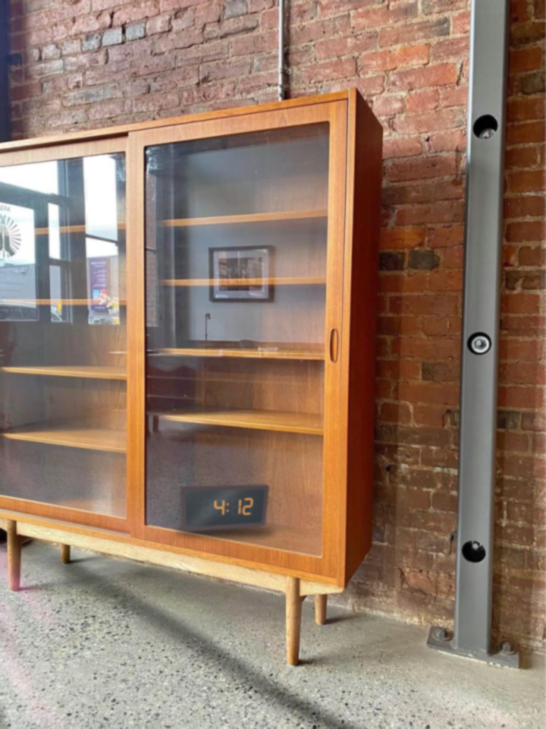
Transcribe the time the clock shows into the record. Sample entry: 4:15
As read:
4:12
